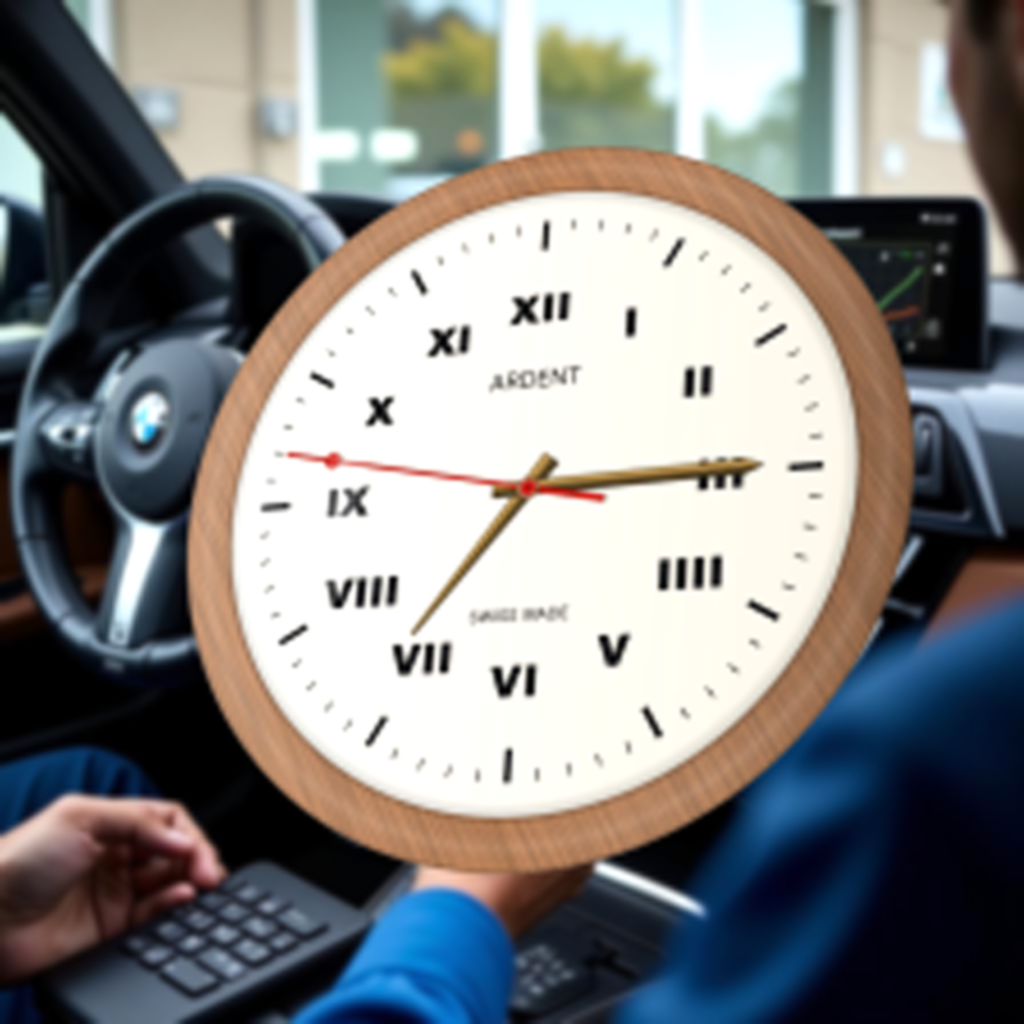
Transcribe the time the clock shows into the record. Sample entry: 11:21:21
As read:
7:14:47
